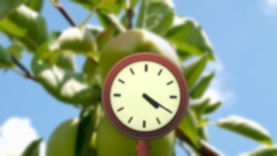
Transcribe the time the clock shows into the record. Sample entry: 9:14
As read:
4:20
